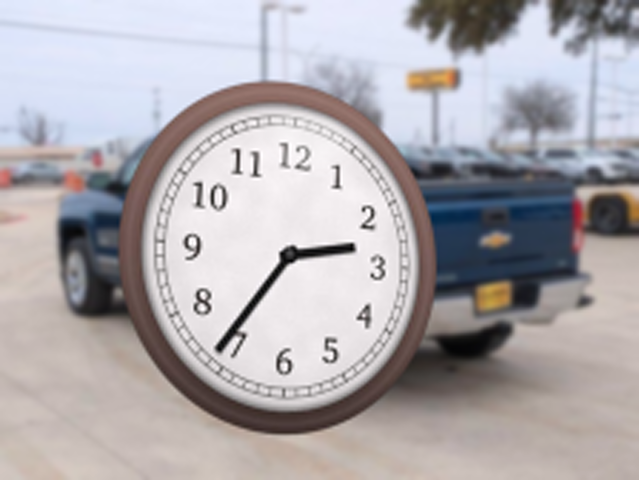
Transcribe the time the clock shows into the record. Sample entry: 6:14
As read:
2:36
